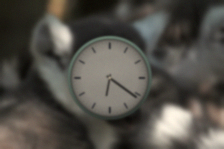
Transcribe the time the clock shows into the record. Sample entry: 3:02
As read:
6:21
